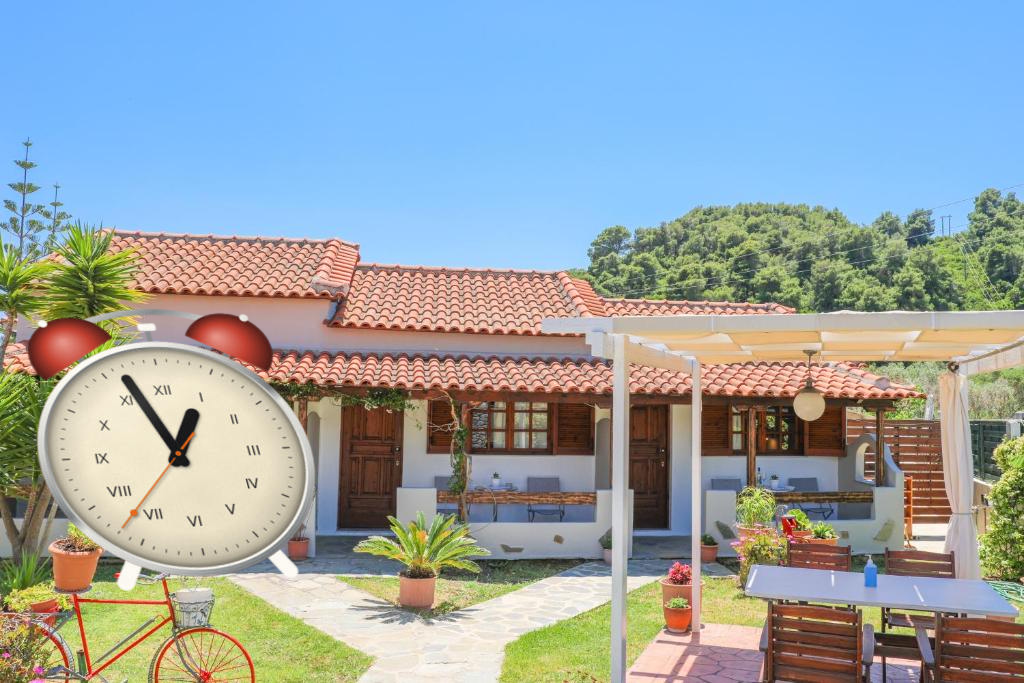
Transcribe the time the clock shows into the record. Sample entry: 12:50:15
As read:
12:56:37
